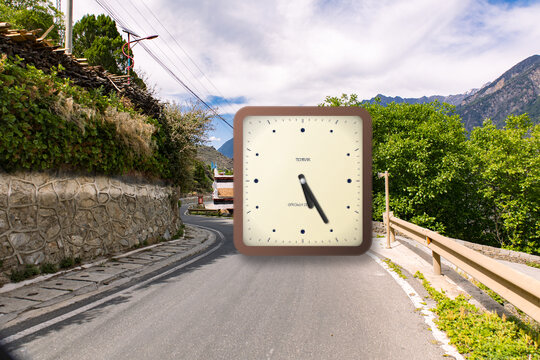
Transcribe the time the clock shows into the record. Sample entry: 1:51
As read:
5:25
